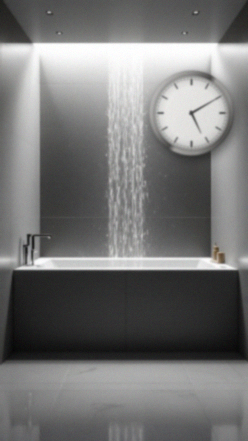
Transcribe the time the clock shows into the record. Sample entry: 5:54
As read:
5:10
